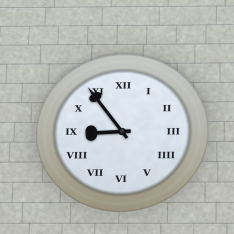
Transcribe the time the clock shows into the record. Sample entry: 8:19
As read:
8:54
